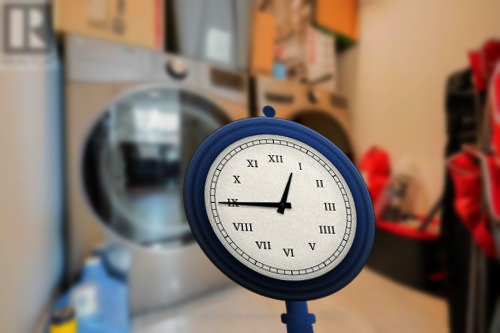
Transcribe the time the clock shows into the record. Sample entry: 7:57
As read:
12:45
